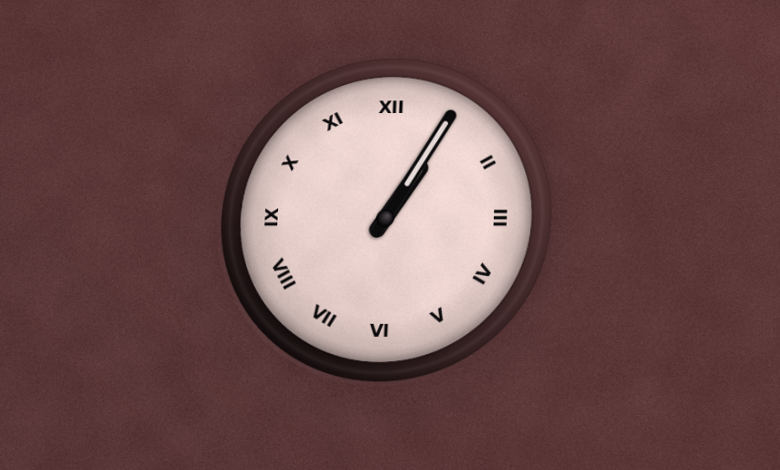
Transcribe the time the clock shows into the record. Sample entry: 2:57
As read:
1:05
